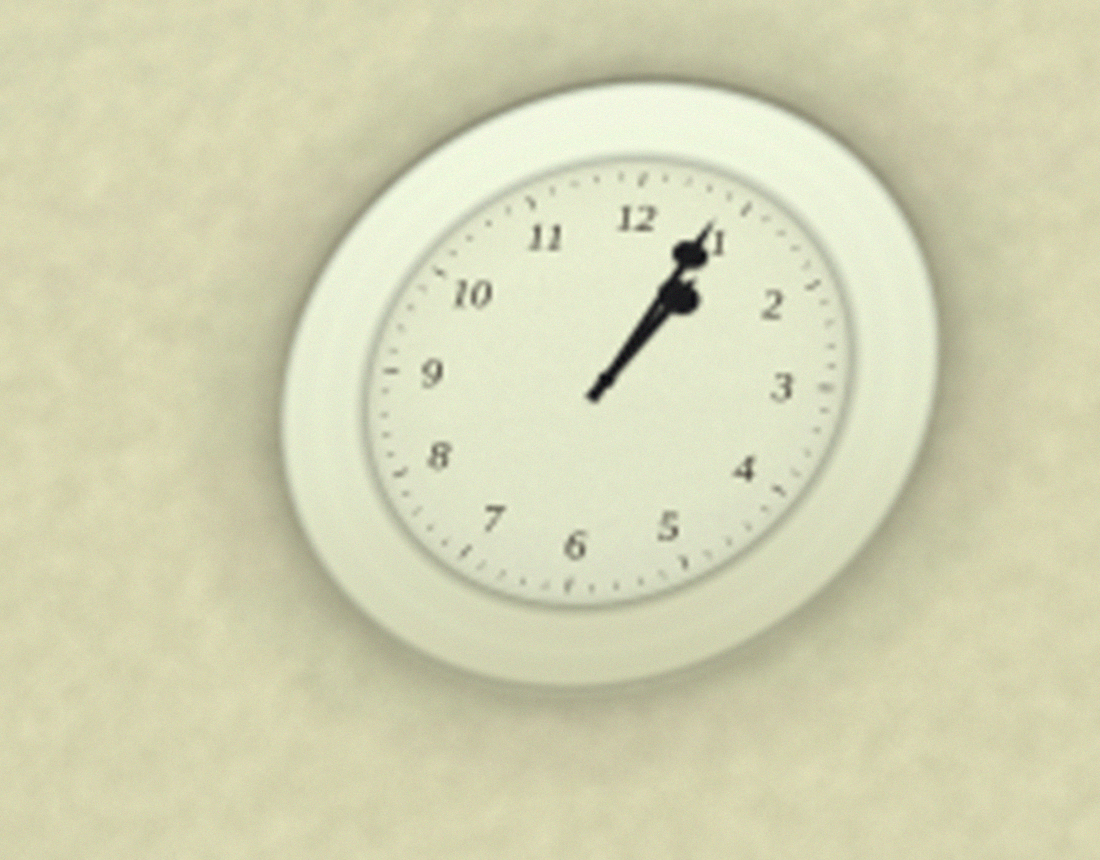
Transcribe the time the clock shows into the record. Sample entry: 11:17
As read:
1:04
